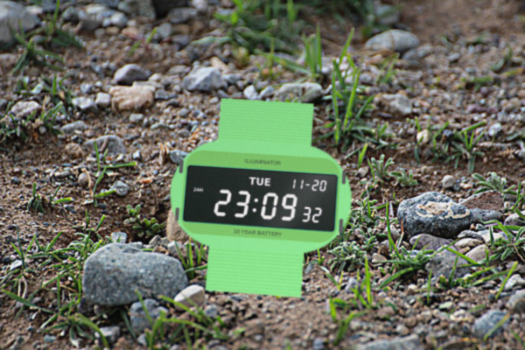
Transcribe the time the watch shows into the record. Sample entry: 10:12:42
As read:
23:09:32
